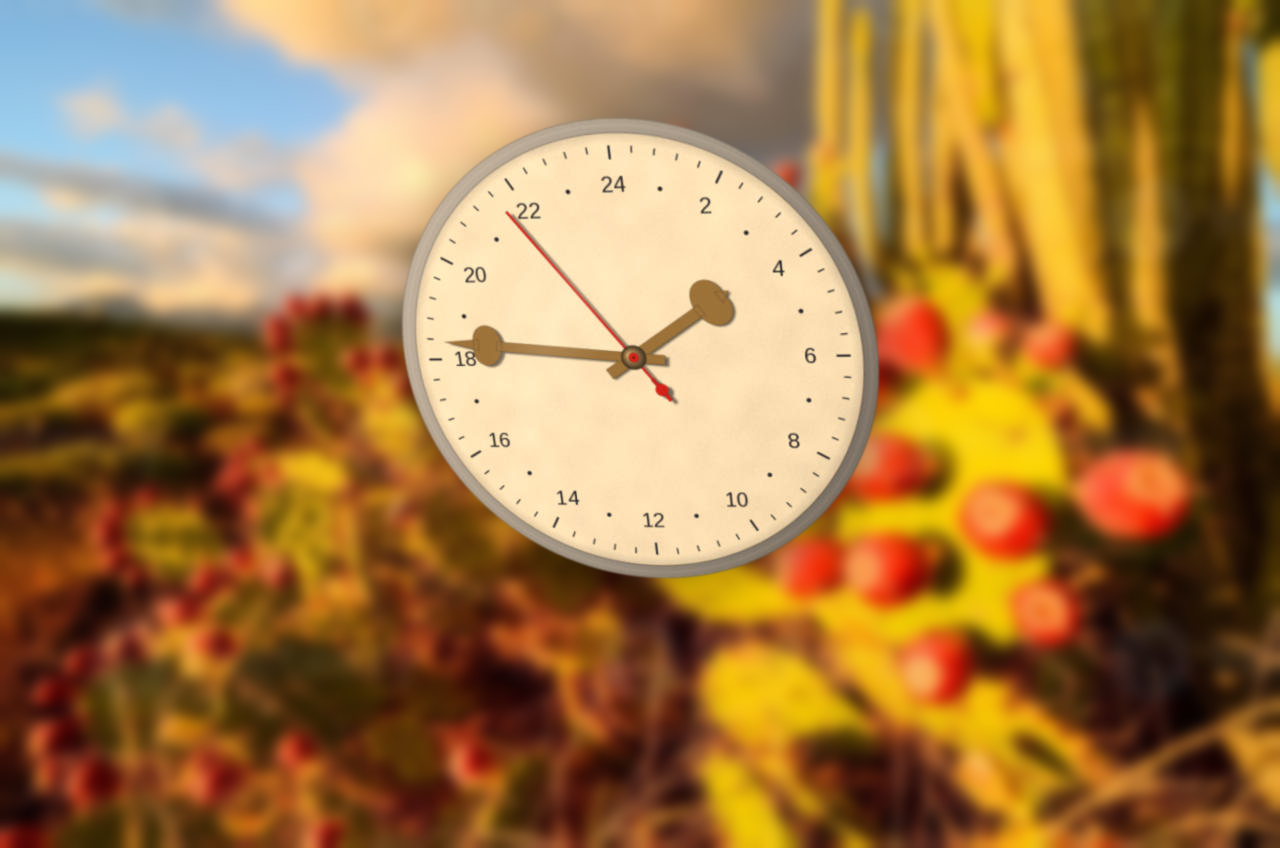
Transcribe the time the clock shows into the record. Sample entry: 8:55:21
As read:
3:45:54
